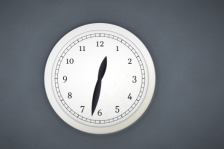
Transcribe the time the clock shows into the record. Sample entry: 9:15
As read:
12:32
